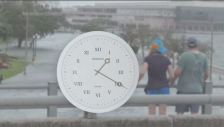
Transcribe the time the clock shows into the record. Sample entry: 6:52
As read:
1:20
